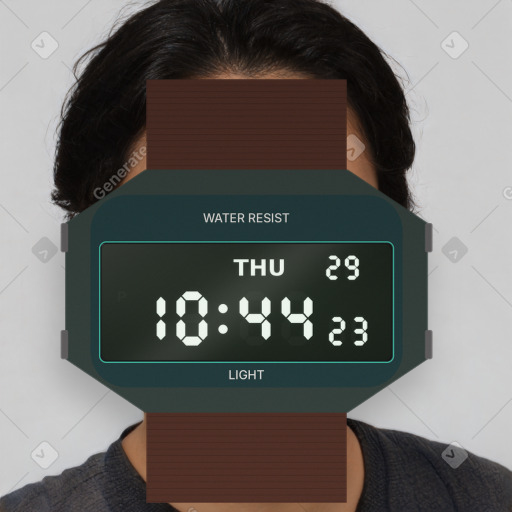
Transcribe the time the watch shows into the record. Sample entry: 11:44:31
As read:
10:44:23
